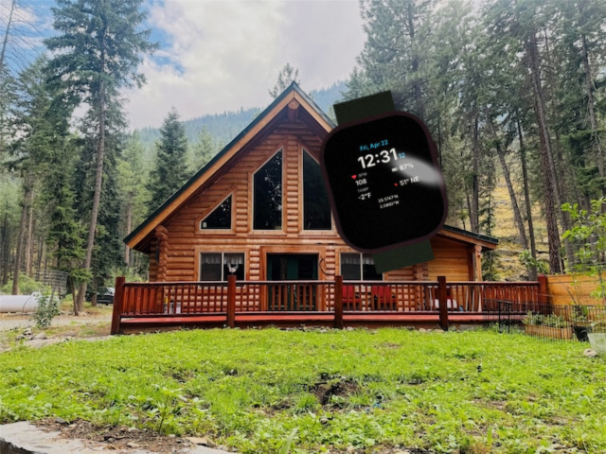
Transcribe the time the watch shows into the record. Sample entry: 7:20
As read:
12:31
